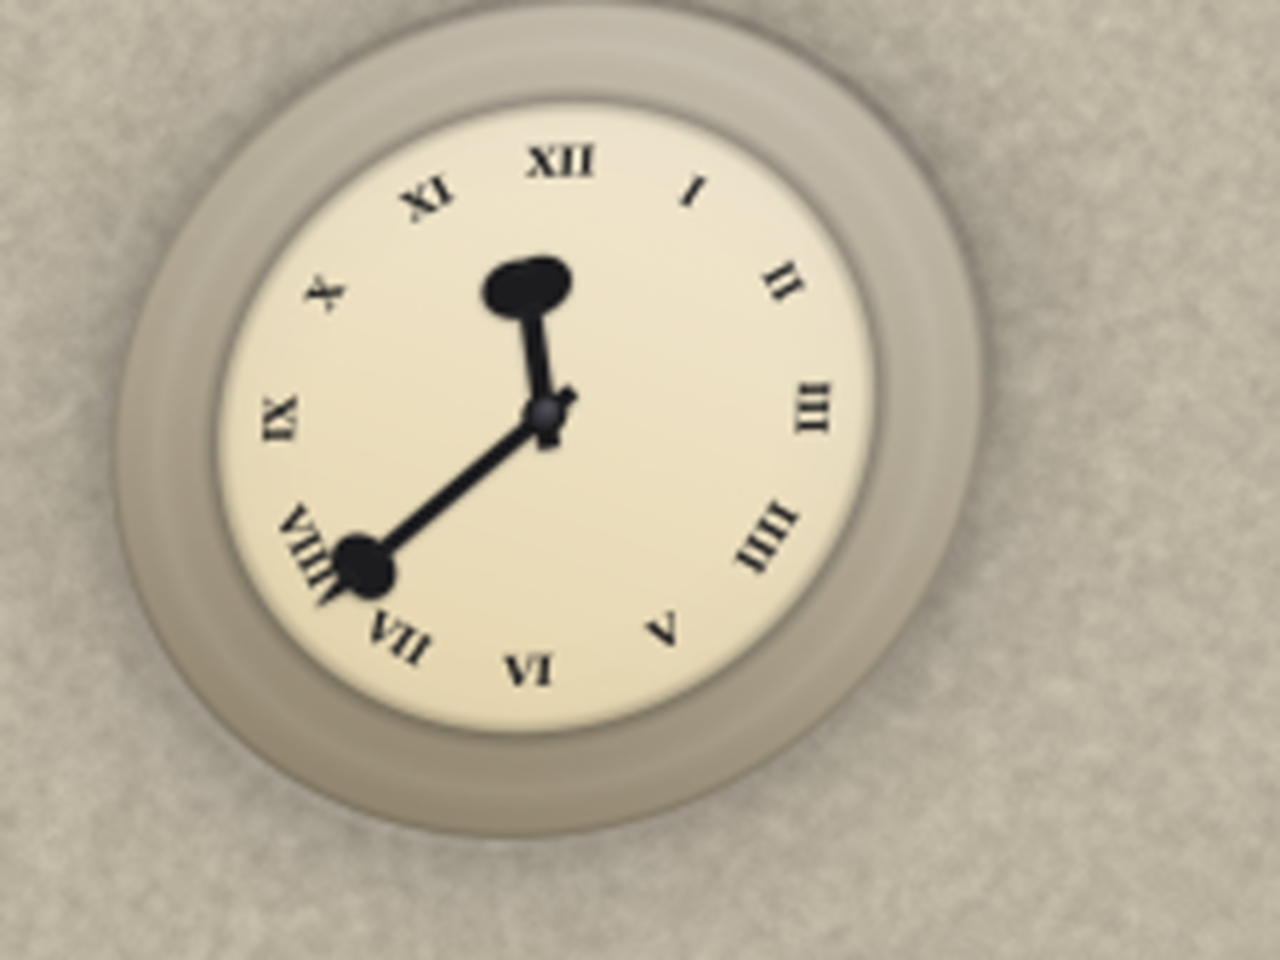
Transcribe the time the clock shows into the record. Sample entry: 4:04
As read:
11:38
